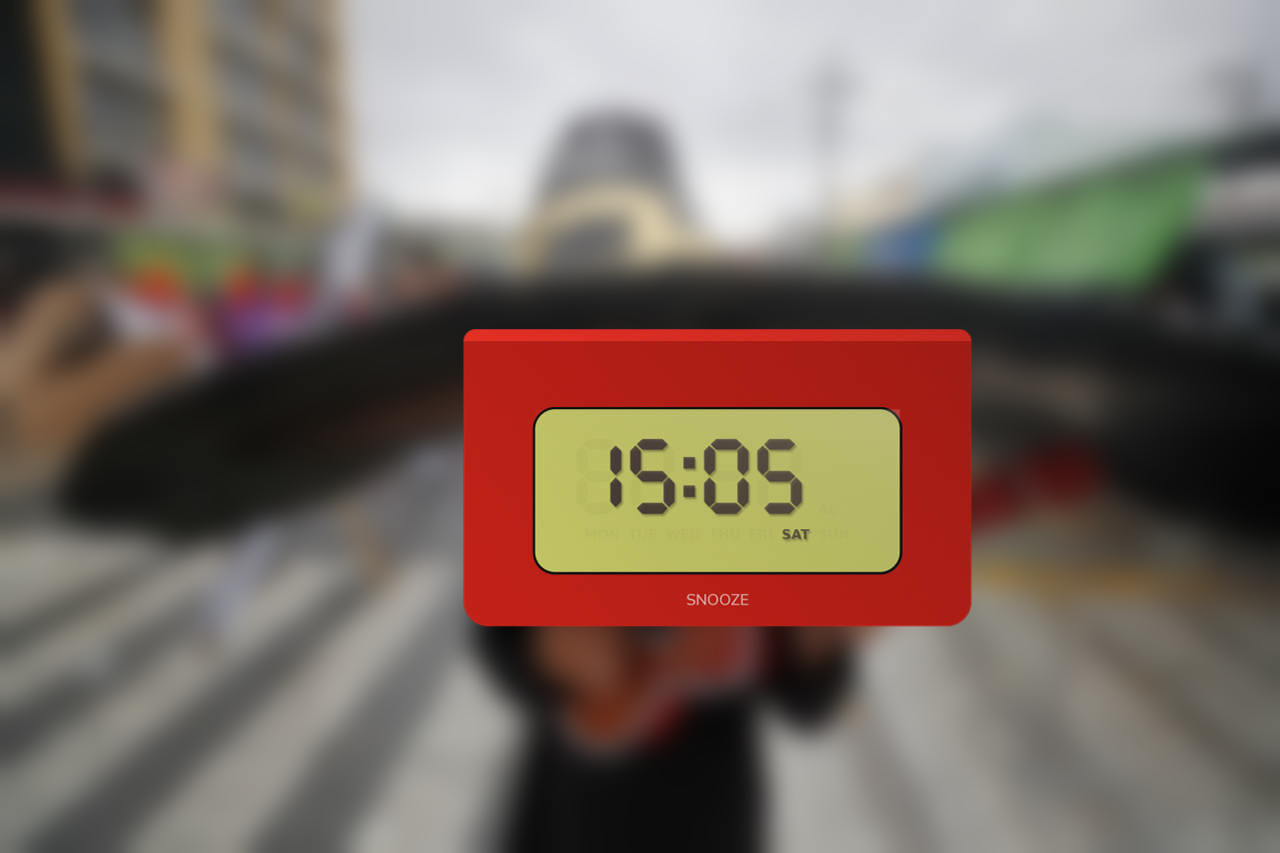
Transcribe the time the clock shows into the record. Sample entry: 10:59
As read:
15:05
